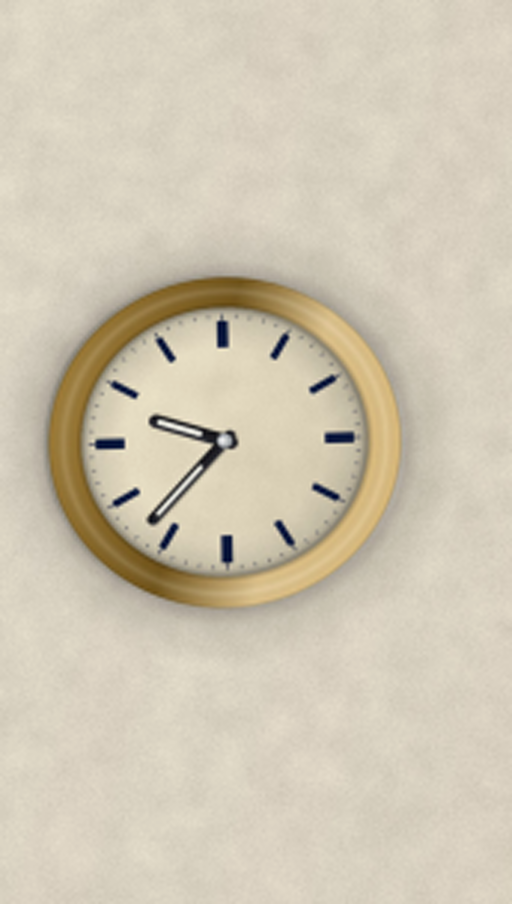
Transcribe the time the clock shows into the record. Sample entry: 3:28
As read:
9:37
